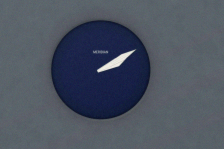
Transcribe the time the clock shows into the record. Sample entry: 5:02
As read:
2:10
